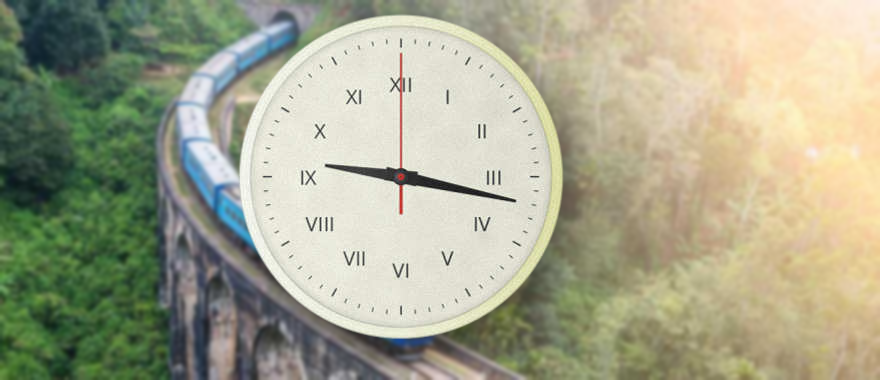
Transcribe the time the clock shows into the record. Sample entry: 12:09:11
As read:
9:17:00
